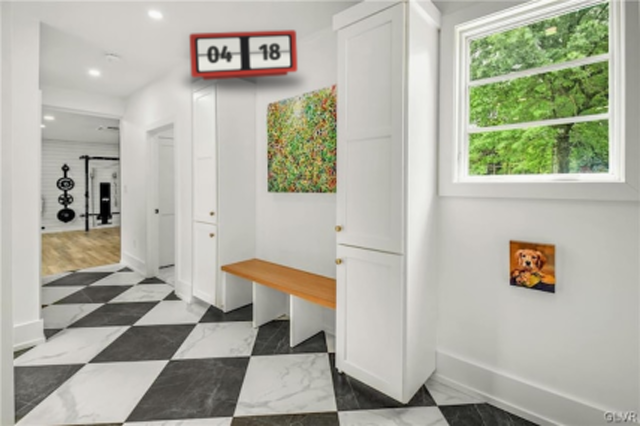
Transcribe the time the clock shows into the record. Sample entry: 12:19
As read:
4:18
